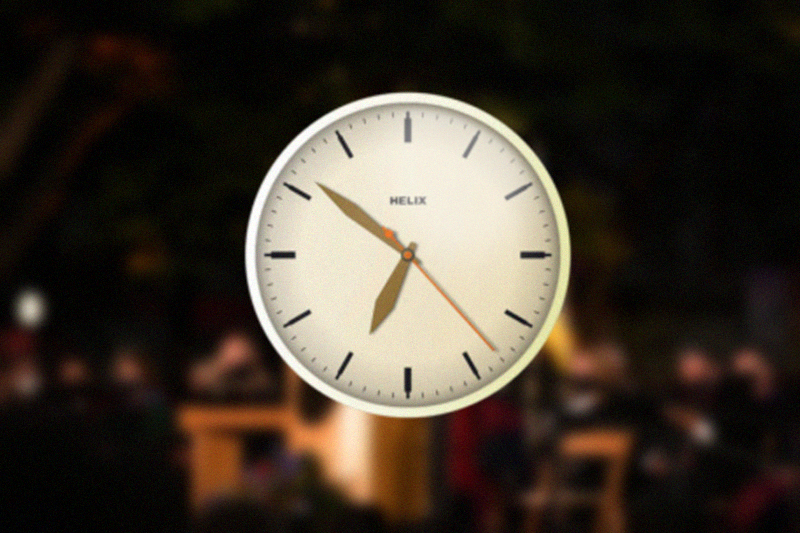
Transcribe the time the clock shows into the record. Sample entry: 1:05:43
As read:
6:51:23
